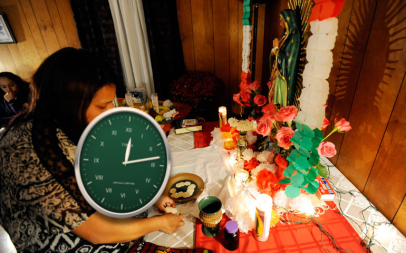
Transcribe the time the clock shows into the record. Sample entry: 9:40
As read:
12:13
